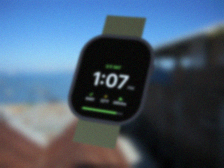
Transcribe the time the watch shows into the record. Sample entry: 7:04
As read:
1:07
